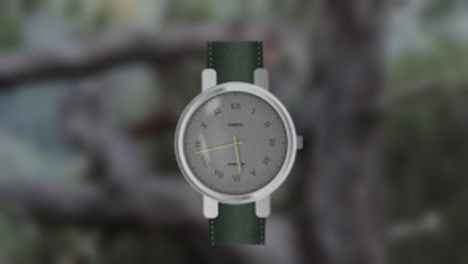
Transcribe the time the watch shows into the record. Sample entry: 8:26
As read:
5:43
